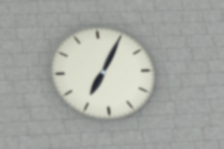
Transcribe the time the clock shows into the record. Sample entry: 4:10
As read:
7:05
